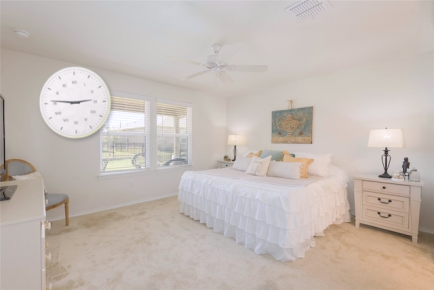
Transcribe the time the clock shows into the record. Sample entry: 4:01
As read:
2:46
